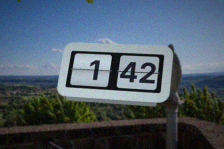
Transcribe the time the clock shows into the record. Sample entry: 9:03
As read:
1:42
